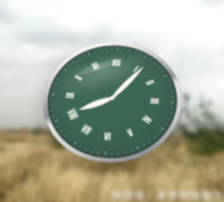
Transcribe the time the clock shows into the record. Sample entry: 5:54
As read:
8:06
